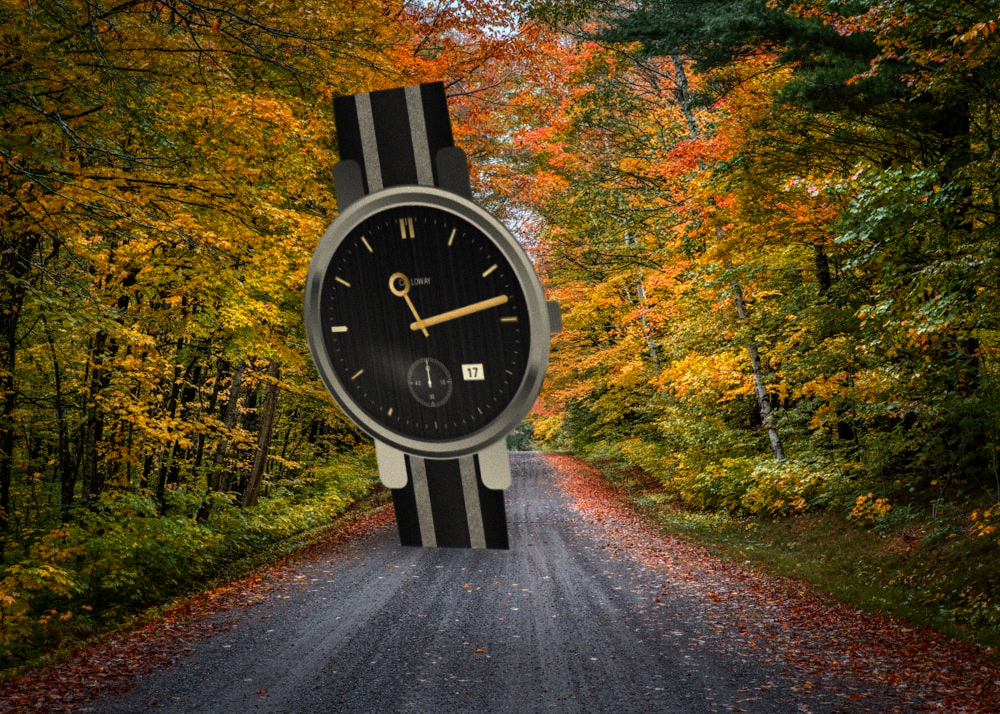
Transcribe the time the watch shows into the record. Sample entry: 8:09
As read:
11:13
